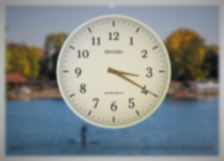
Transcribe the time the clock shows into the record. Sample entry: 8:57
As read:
3:20
